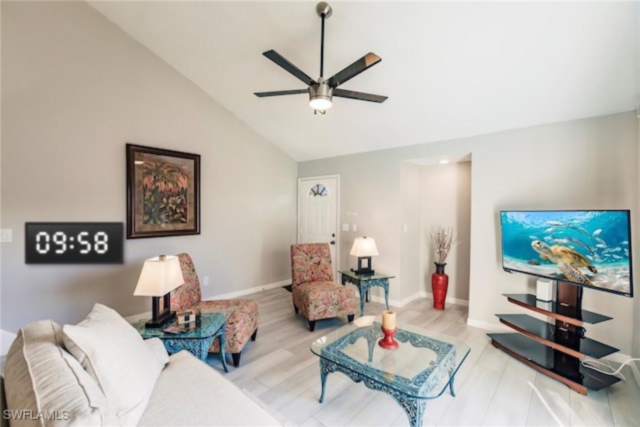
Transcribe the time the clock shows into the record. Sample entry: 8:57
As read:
9:58
